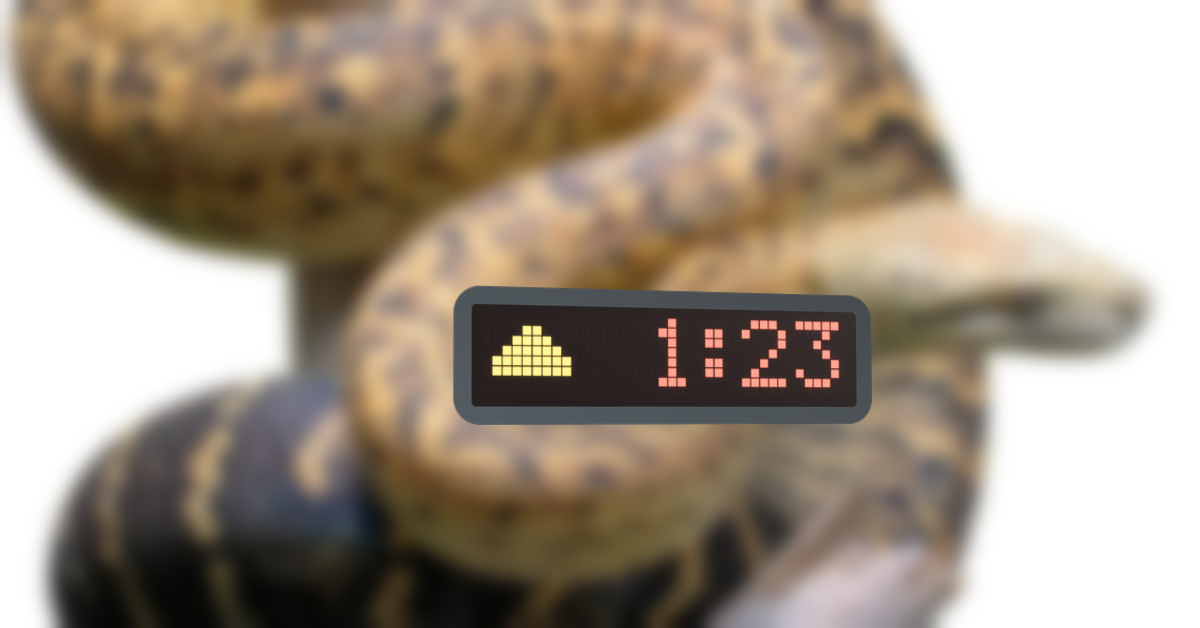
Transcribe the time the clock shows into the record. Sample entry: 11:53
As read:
1:23
